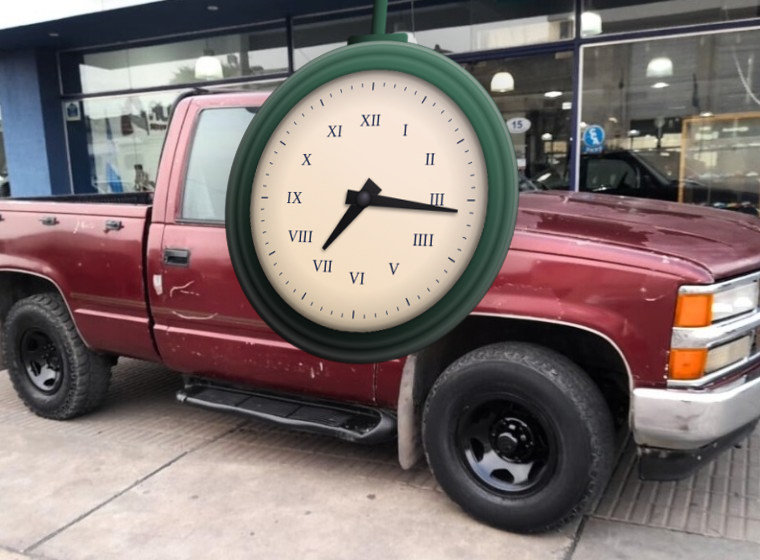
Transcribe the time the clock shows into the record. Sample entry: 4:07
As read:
7:16
